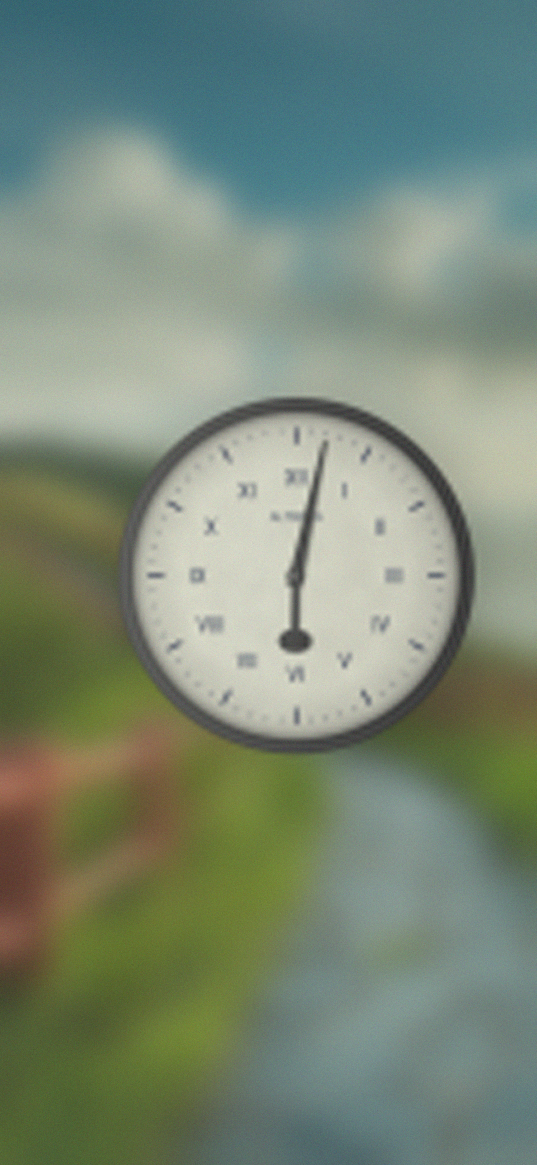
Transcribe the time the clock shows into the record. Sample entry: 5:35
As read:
6:02
